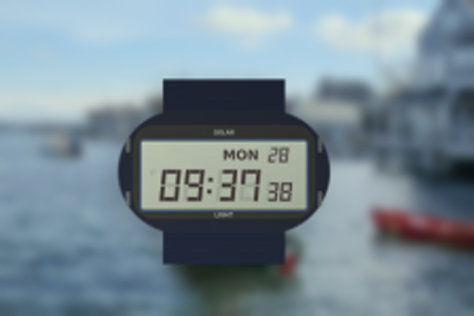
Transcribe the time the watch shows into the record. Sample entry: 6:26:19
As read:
9:37:38
